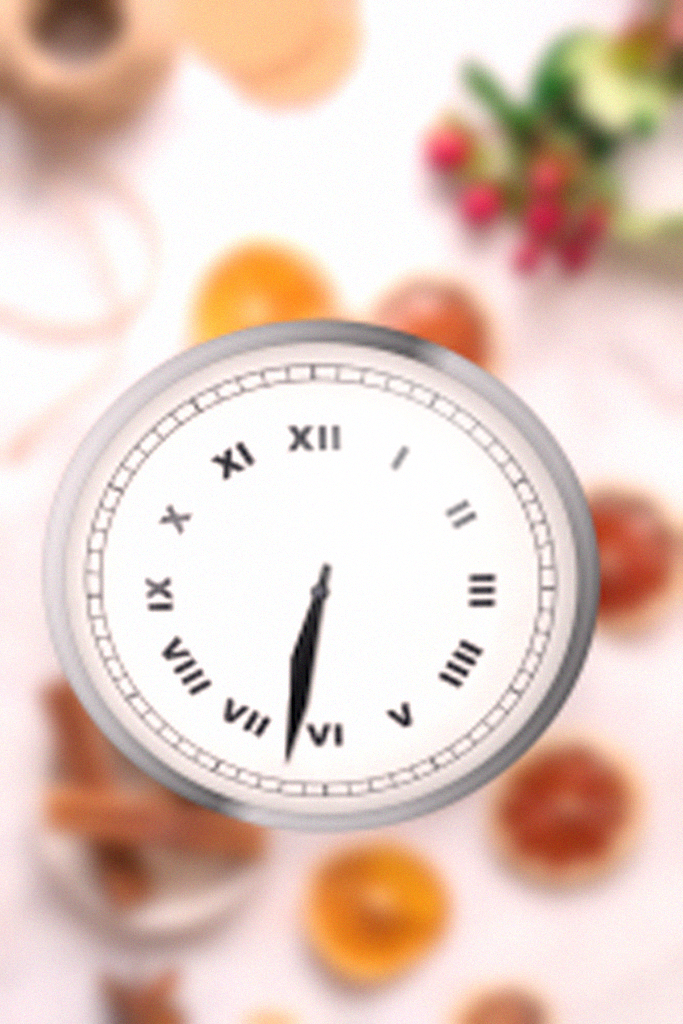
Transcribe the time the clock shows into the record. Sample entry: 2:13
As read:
6:32
